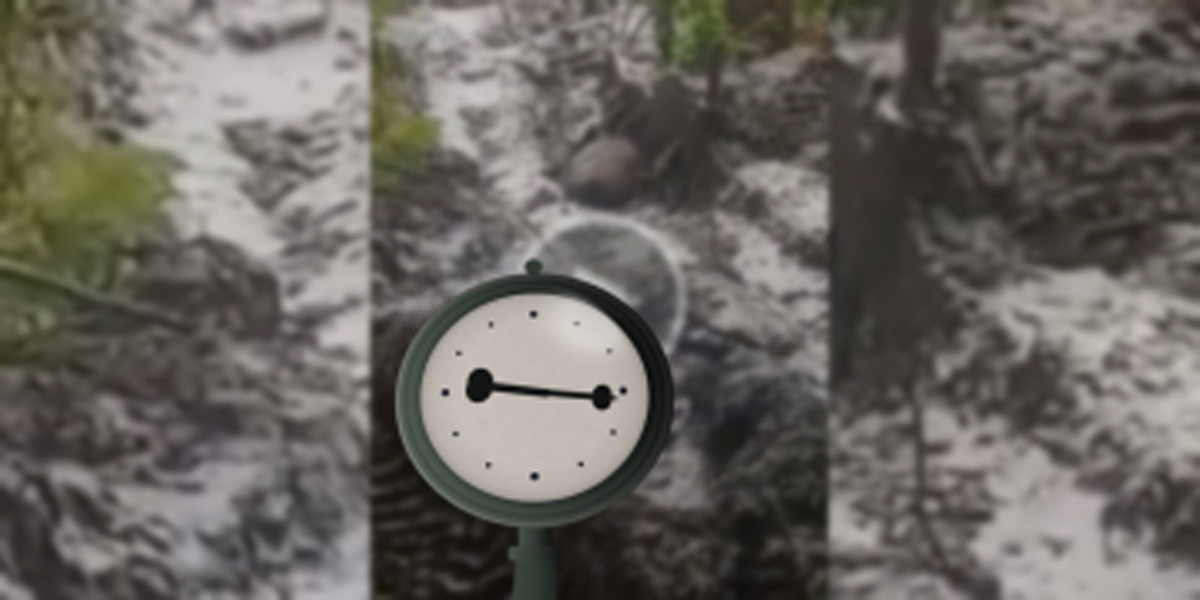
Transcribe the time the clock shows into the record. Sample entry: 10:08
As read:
9:16
